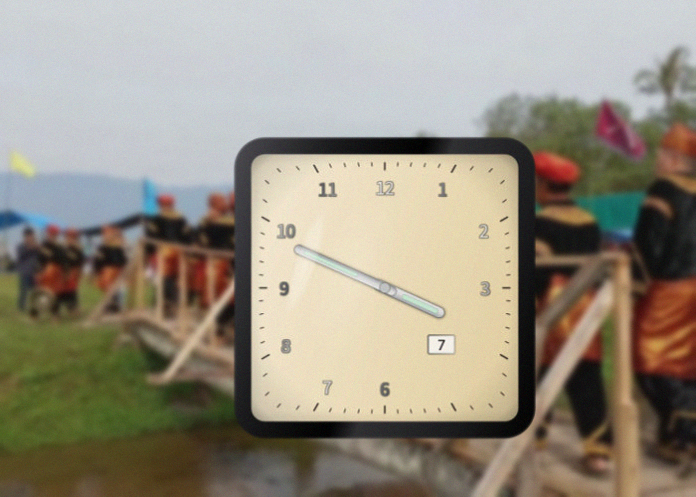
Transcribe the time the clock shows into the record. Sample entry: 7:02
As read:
3:49
